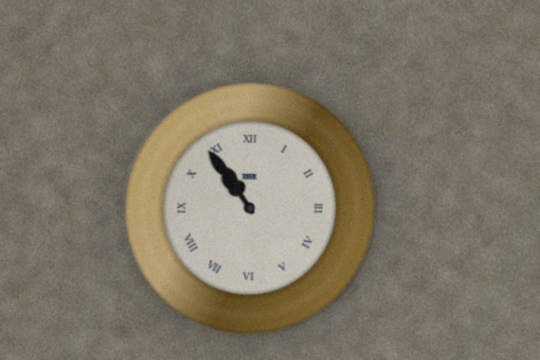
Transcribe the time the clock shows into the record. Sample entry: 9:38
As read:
10:54
